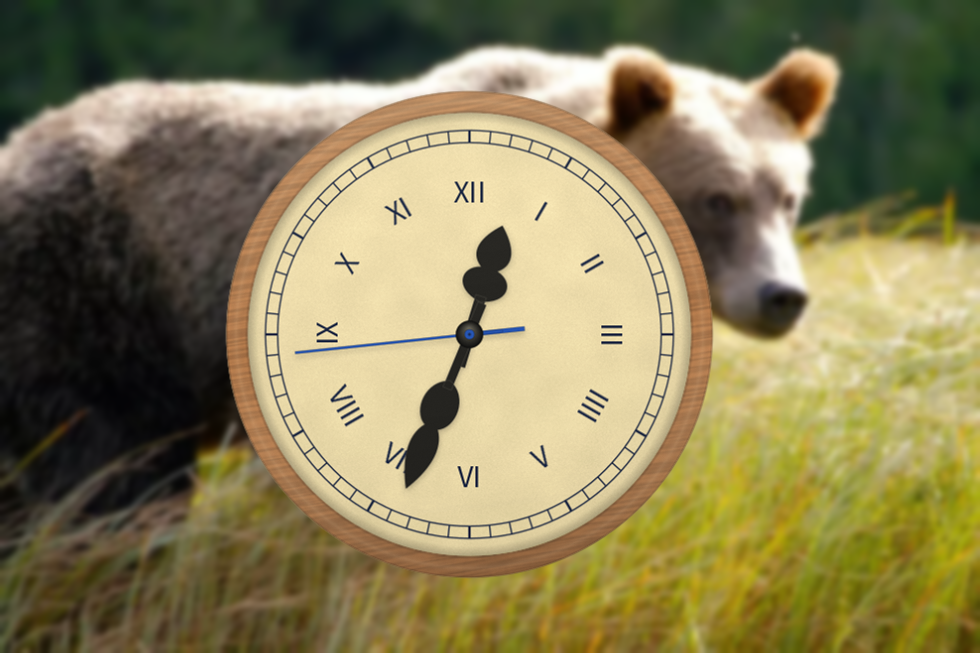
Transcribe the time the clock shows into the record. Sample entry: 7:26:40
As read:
12:33:44
